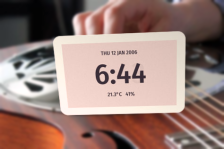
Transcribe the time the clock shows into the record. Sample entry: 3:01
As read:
6:44
